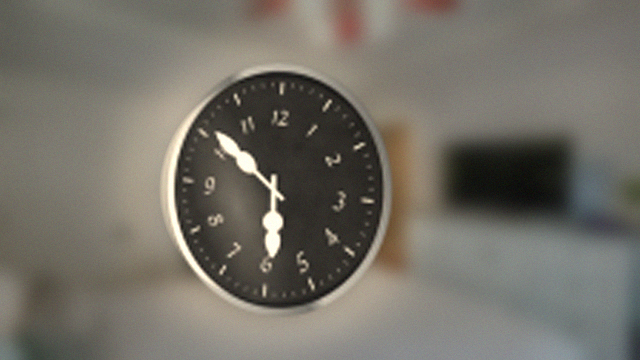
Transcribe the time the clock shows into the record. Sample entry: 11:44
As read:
5:51
